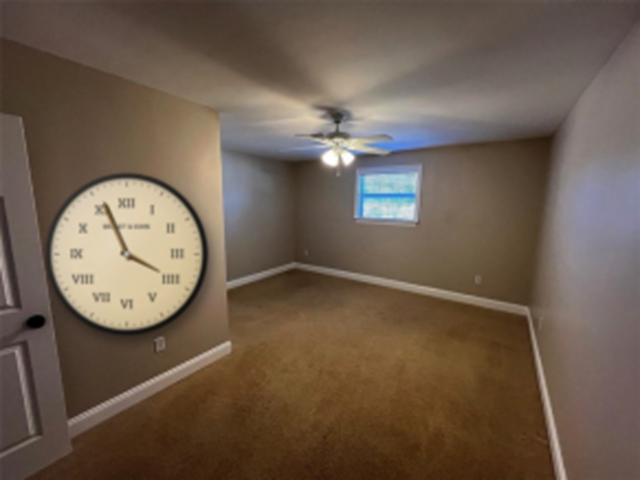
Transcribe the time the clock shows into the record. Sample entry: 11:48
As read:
3:56
